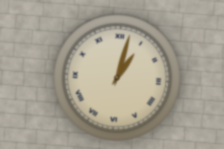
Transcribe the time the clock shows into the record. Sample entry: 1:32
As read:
1:02
